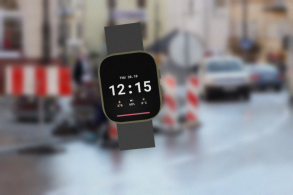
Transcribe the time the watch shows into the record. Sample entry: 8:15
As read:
12:15
